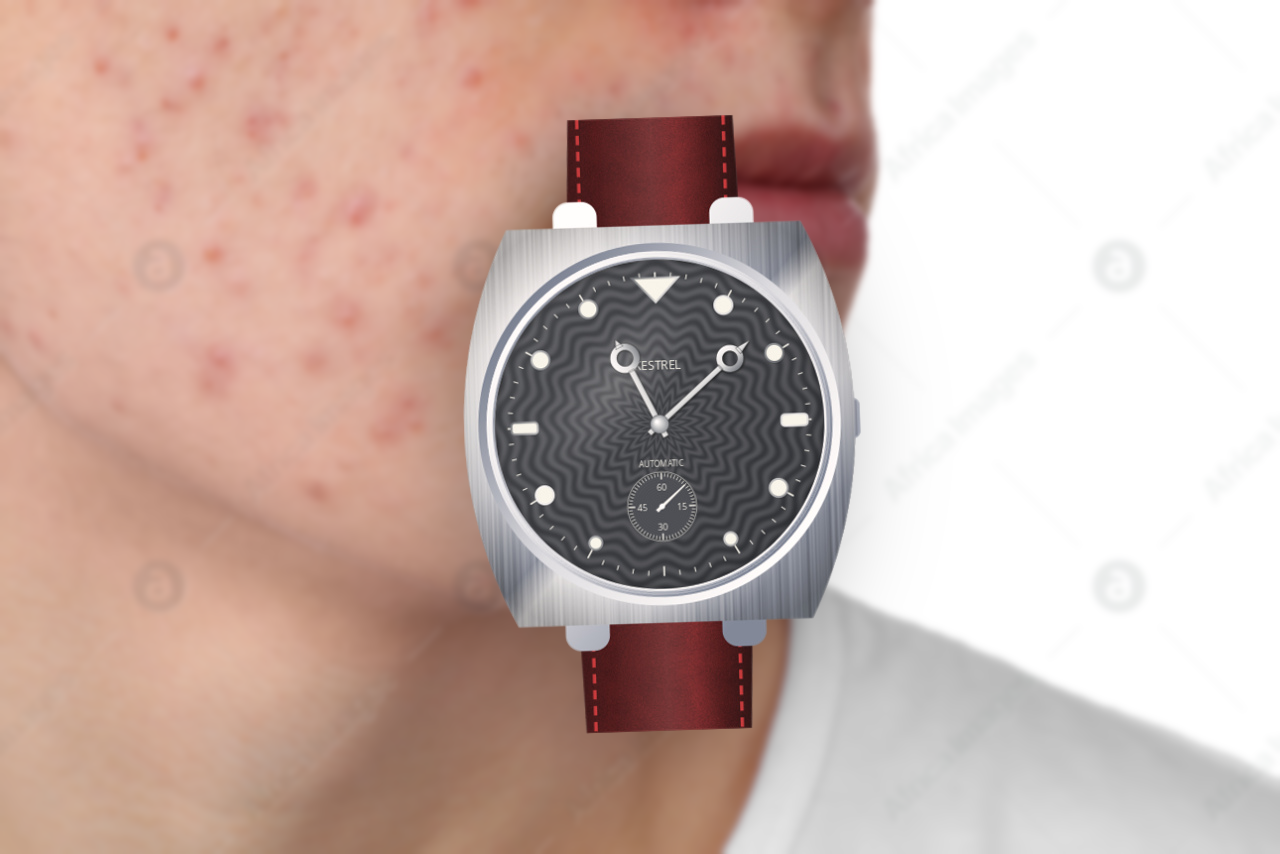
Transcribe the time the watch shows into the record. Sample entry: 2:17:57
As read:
11:08:08
